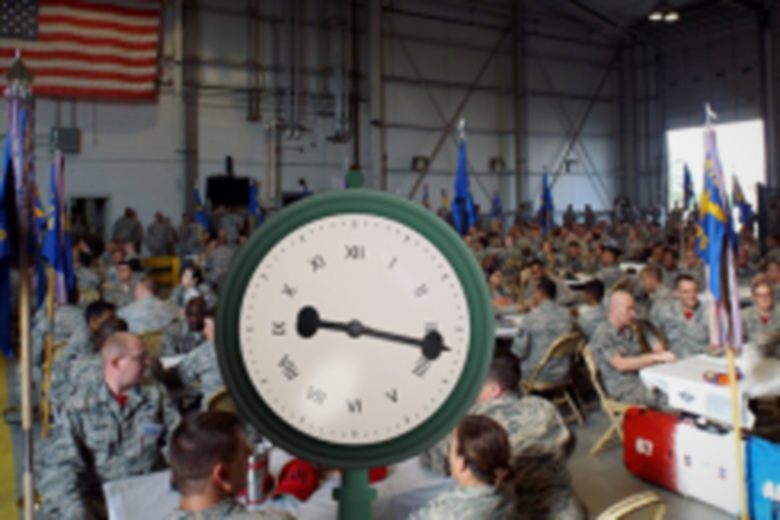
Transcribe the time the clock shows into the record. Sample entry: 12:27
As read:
9:17
